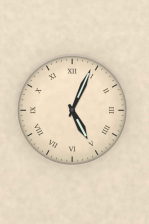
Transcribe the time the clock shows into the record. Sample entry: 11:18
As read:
5:04
